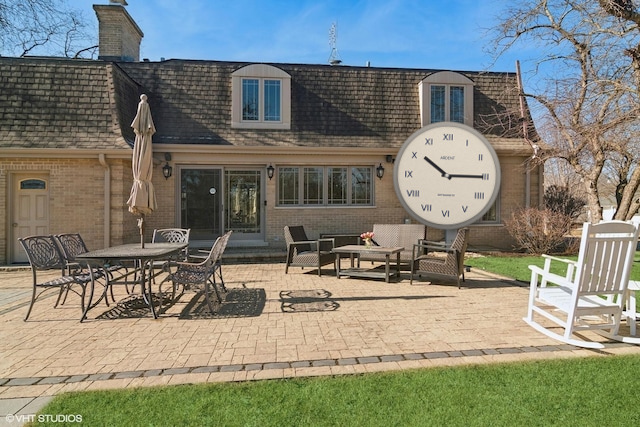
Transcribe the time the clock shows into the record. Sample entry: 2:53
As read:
10:15
